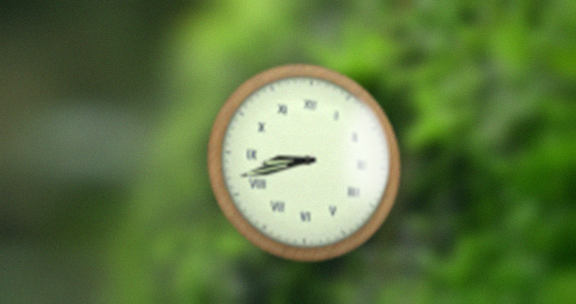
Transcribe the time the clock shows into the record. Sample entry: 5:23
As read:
8:42
